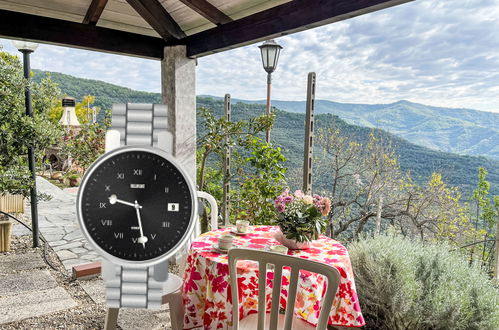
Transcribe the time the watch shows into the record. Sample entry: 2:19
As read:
9:28
